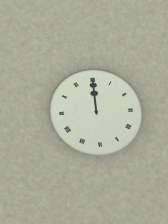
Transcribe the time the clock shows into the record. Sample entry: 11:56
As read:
12:00
